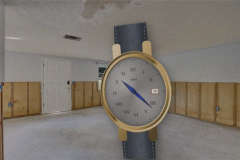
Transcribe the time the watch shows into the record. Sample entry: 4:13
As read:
10:22
